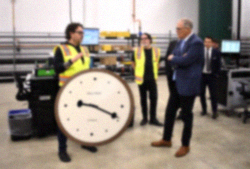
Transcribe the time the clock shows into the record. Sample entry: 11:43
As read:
9:19
